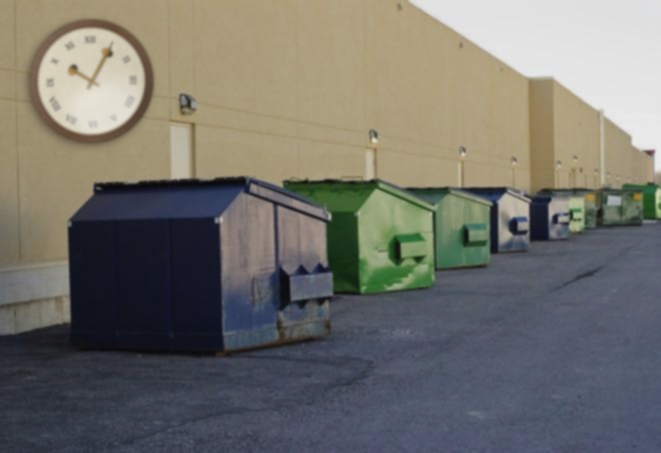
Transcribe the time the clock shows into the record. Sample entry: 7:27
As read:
10:05
